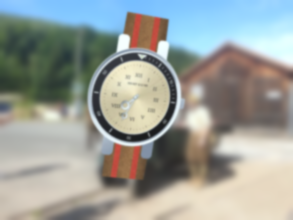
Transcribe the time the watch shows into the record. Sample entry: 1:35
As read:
7:34
